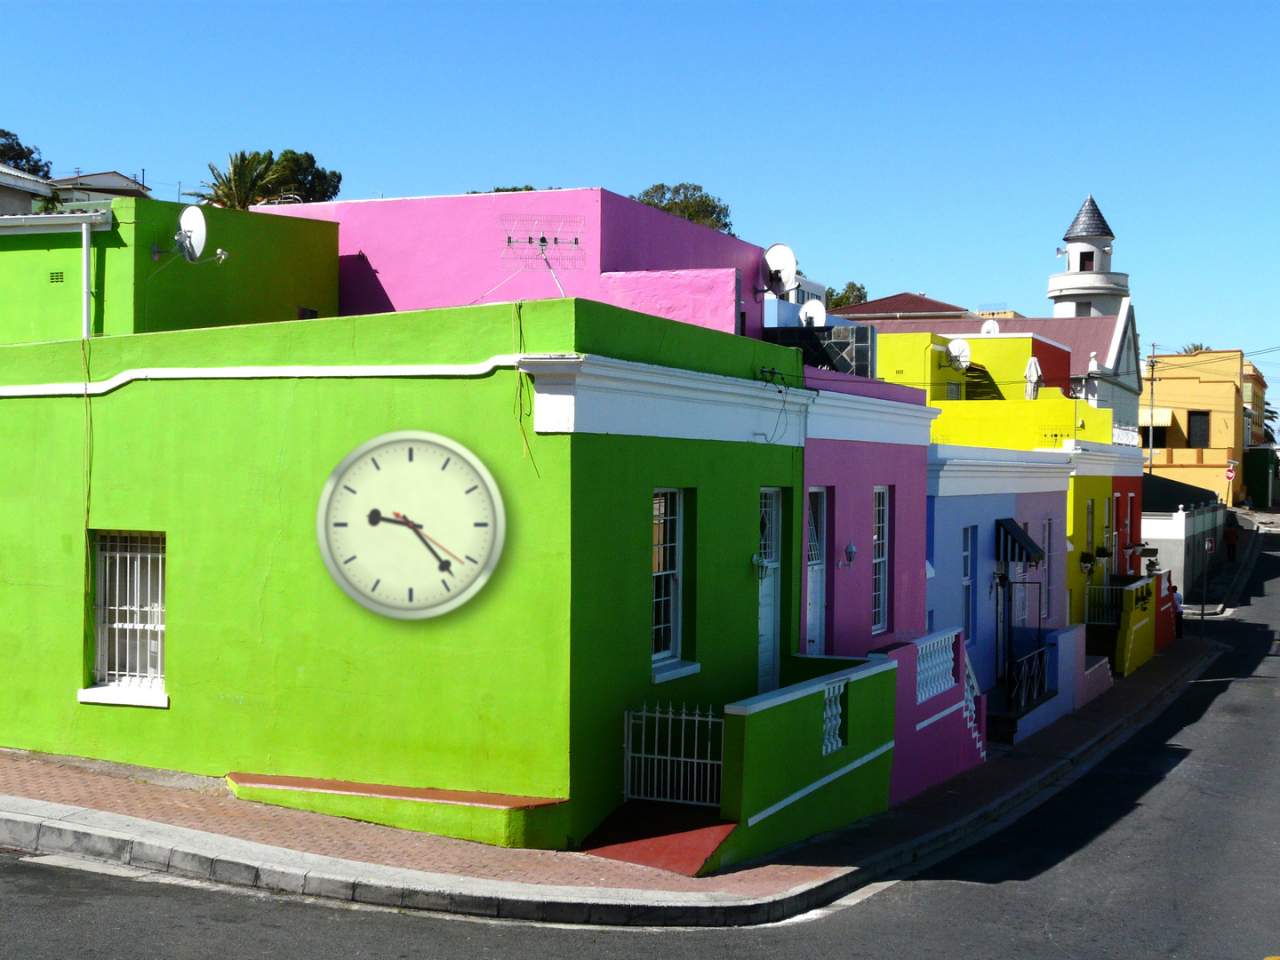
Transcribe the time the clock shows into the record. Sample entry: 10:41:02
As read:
9:23:21
